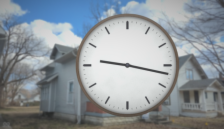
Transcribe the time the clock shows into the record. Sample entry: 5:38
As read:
9:17
